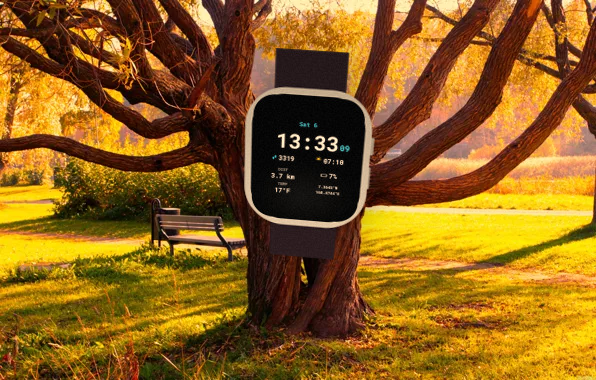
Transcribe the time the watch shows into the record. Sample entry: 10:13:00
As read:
13:33:09
